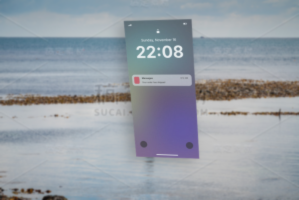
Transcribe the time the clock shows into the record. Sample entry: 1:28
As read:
22:08
